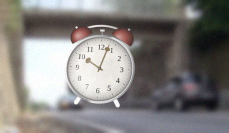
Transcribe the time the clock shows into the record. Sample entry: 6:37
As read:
10:03
